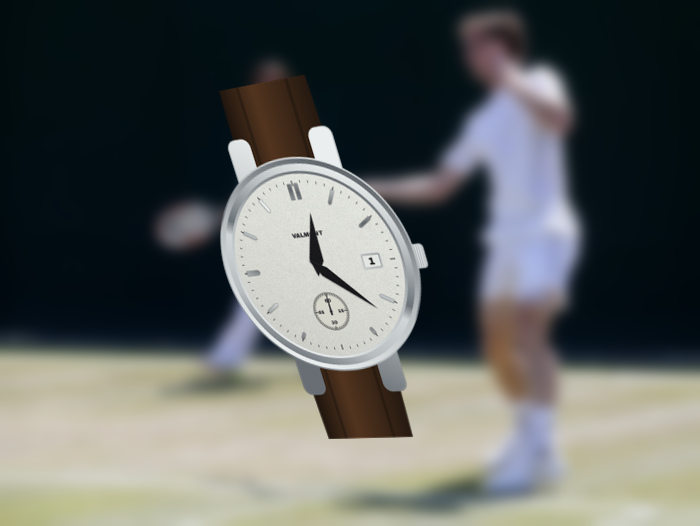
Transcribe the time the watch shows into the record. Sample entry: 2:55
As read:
12:22
